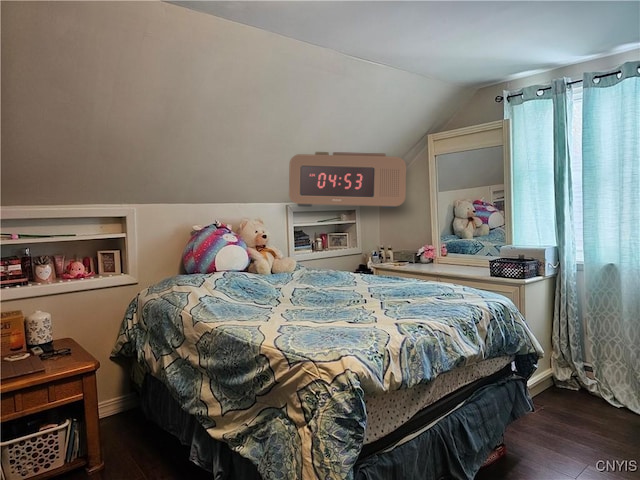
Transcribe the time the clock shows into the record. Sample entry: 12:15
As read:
4:53
